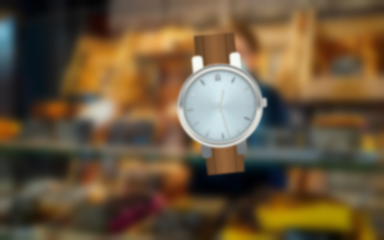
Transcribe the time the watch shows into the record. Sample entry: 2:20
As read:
12:28
